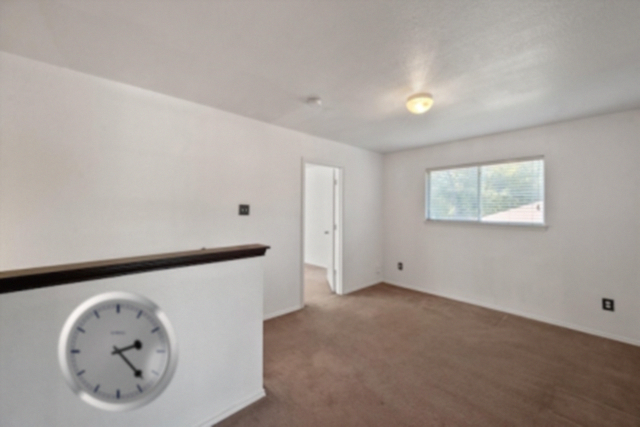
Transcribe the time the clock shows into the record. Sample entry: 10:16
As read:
2:23
